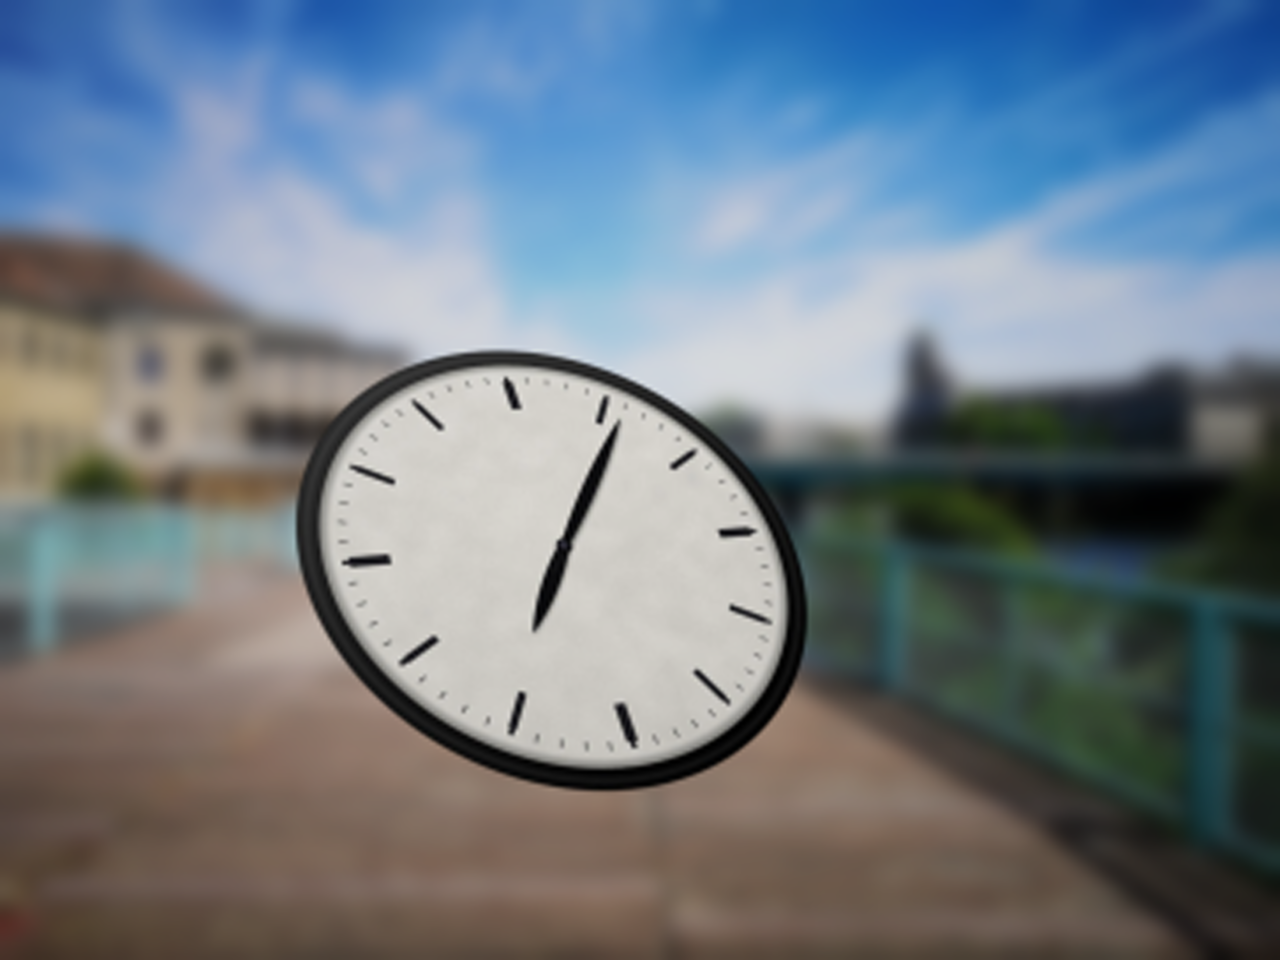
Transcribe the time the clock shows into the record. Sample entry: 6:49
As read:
7:06
